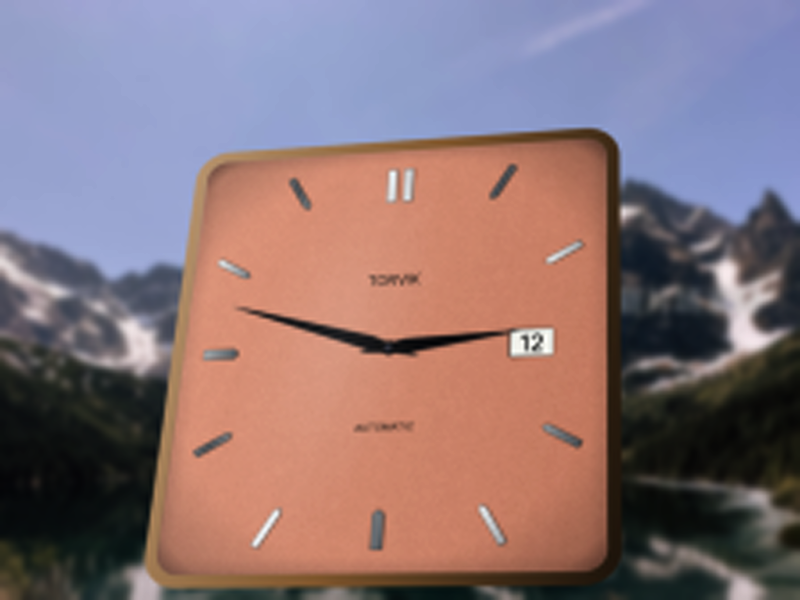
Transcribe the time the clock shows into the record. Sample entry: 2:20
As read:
2:48
